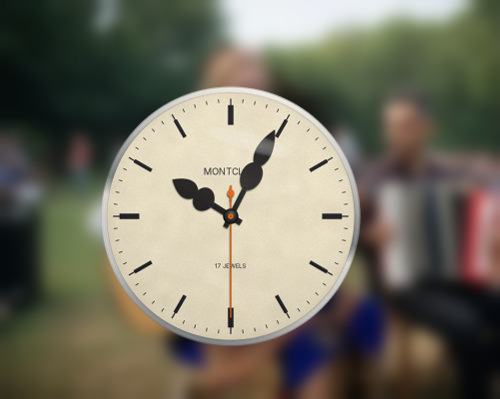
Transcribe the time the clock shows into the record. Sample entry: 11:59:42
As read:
10:04:30
